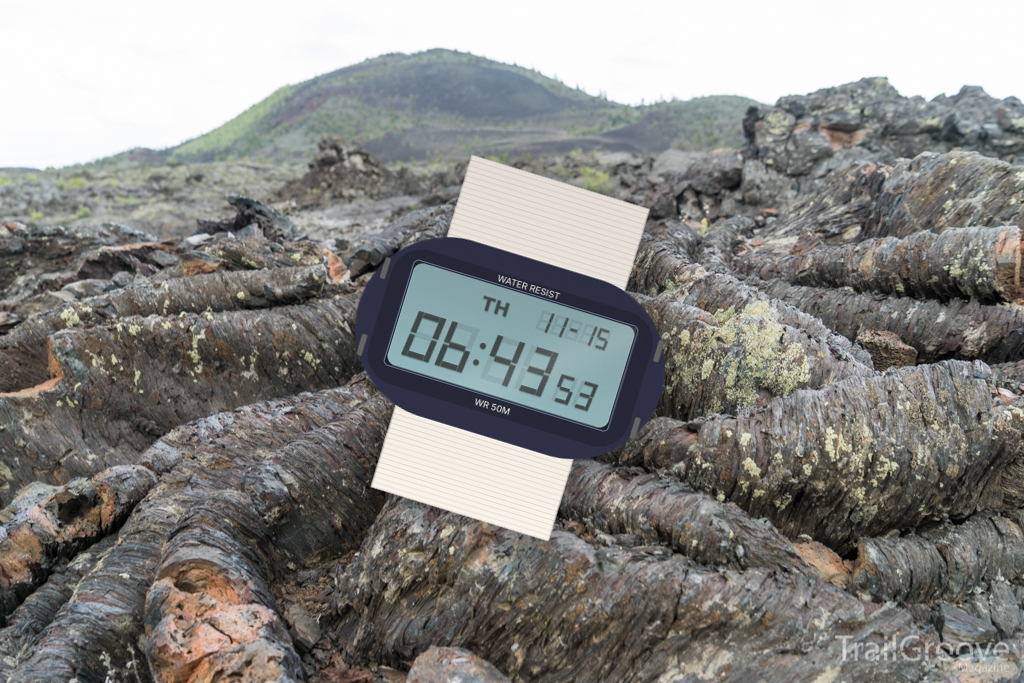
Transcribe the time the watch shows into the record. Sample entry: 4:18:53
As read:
6:43:53
